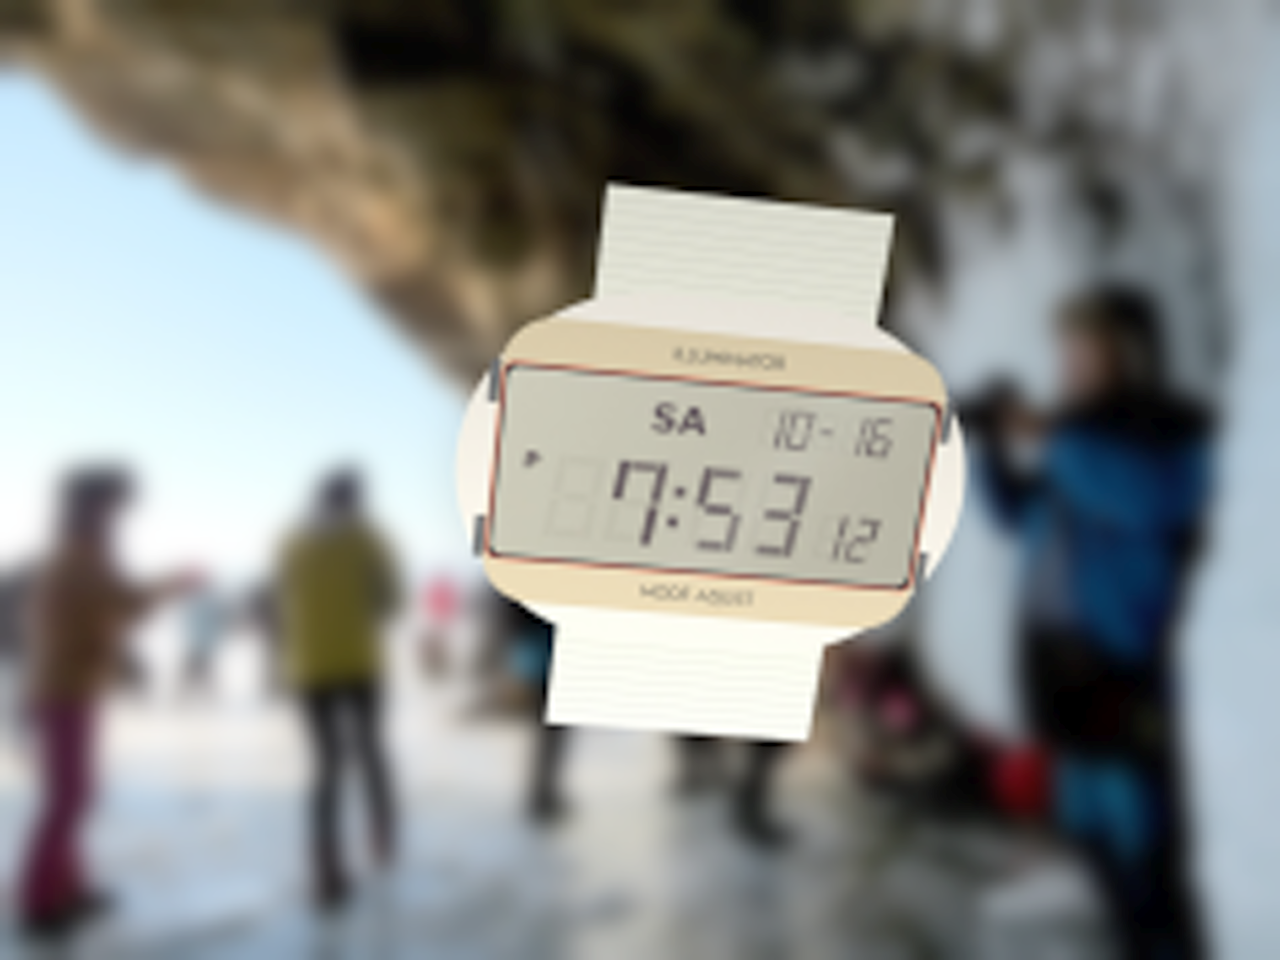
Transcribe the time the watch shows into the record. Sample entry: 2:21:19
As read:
7:53:12
